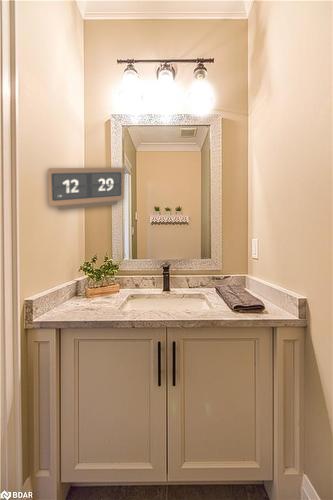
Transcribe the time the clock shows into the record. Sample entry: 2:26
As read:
12:29
